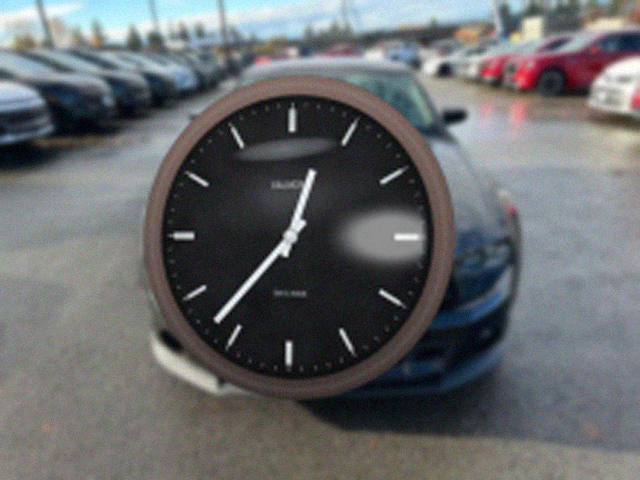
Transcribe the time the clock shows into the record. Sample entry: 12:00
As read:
12:37
